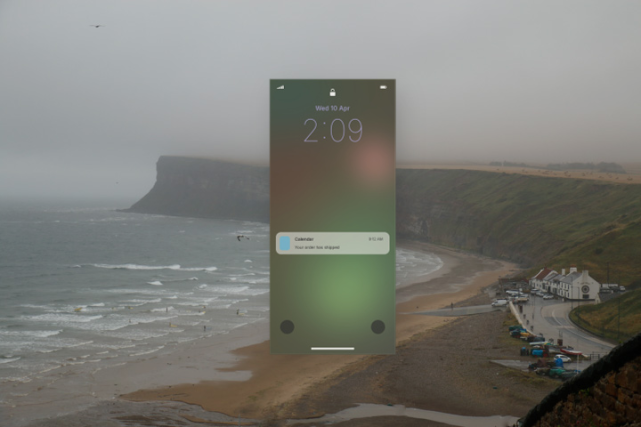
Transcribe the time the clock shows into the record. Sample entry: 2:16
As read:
2:09
